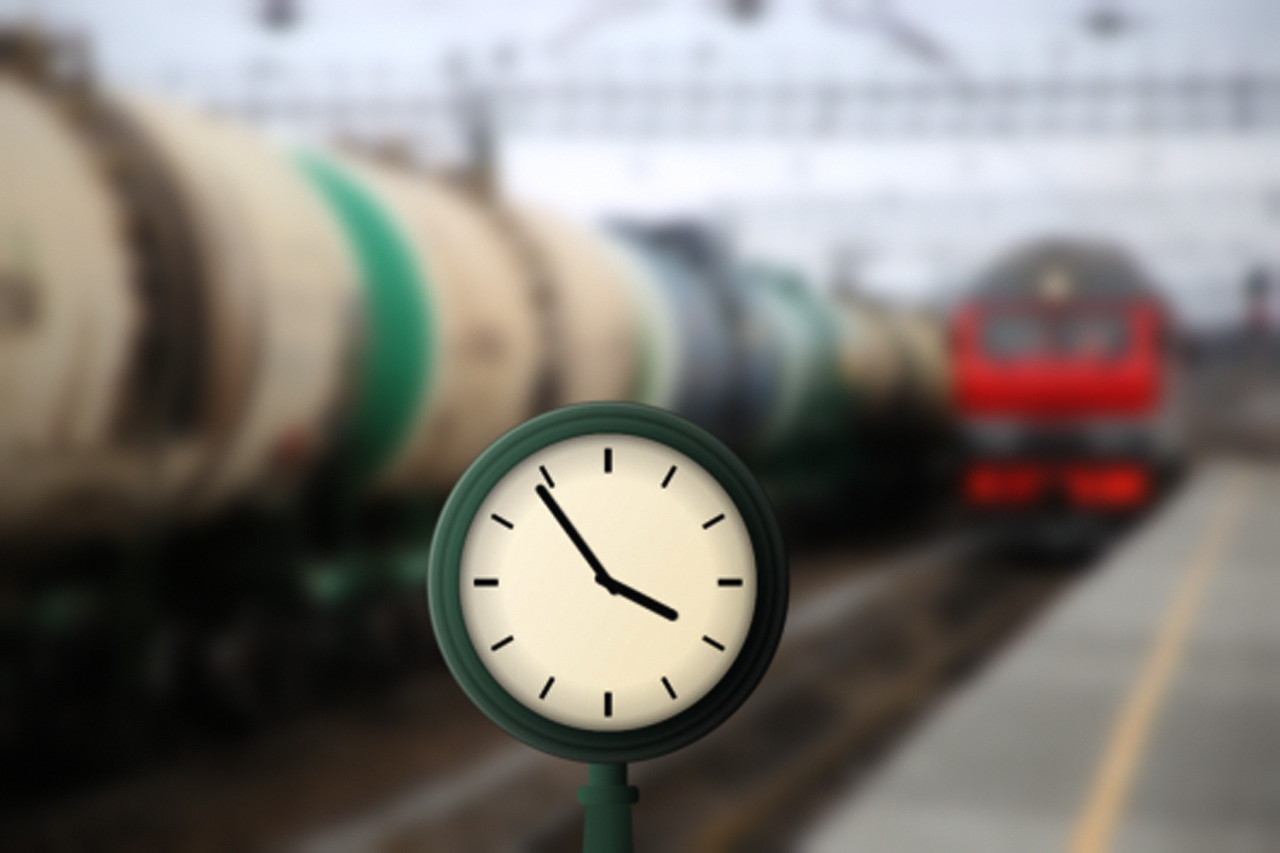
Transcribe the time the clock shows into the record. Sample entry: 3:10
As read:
3:54
